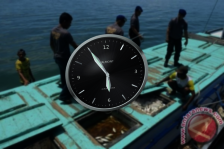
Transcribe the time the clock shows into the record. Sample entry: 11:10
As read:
5:55
